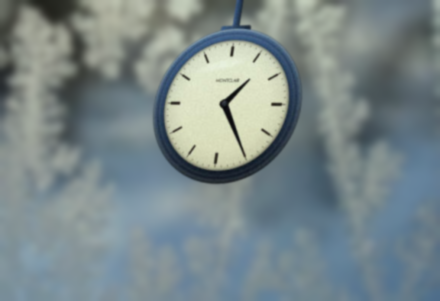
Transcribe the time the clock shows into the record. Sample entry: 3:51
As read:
1:25
